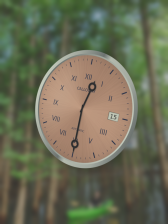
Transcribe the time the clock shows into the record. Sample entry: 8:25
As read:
12:30
